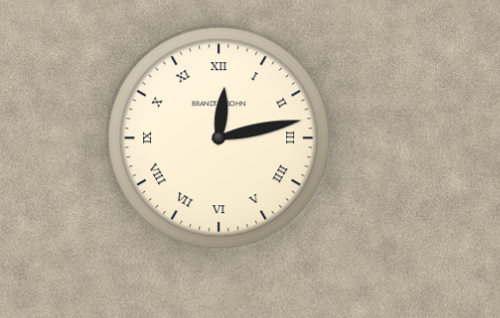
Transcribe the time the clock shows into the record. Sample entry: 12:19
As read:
12:13
